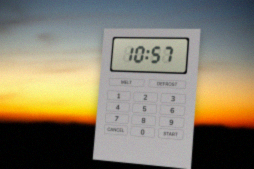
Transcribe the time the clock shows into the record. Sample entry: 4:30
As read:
10:57
